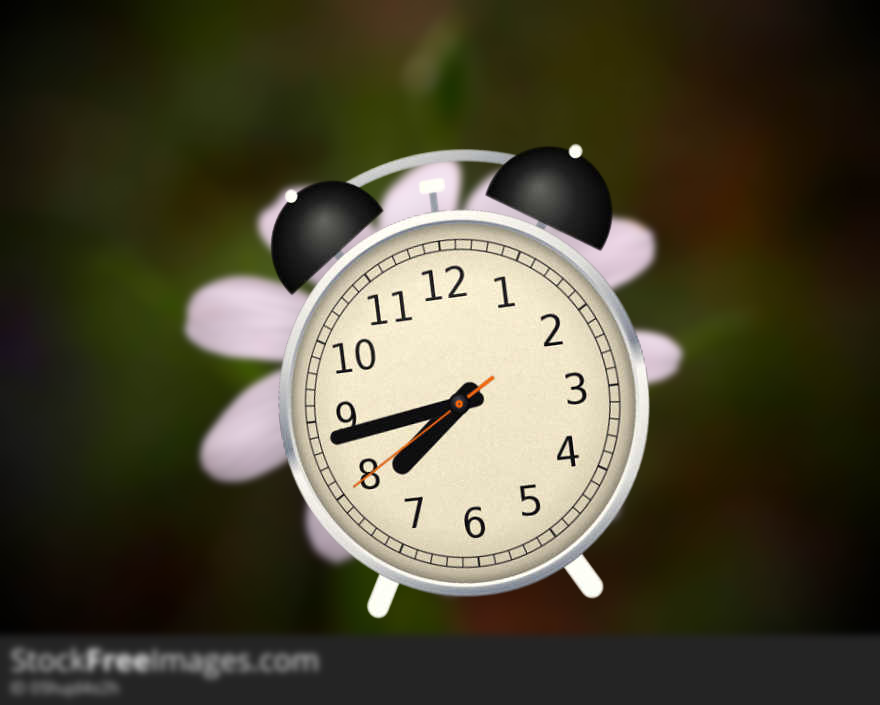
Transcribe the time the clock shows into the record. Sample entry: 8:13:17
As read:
7:43:40
